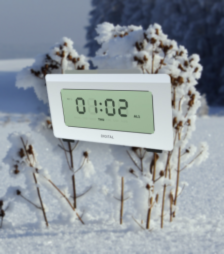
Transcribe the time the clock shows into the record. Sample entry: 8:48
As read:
1:02
